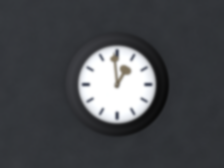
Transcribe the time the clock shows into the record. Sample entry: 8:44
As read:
12:59
